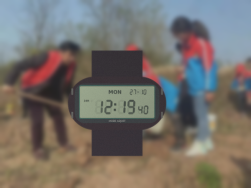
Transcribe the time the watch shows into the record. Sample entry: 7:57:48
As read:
12:19:40
